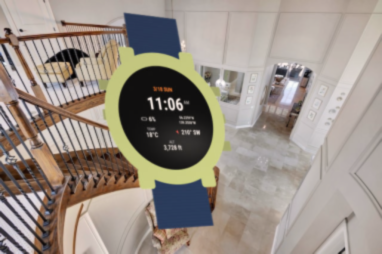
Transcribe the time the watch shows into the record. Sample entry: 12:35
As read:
11:06
